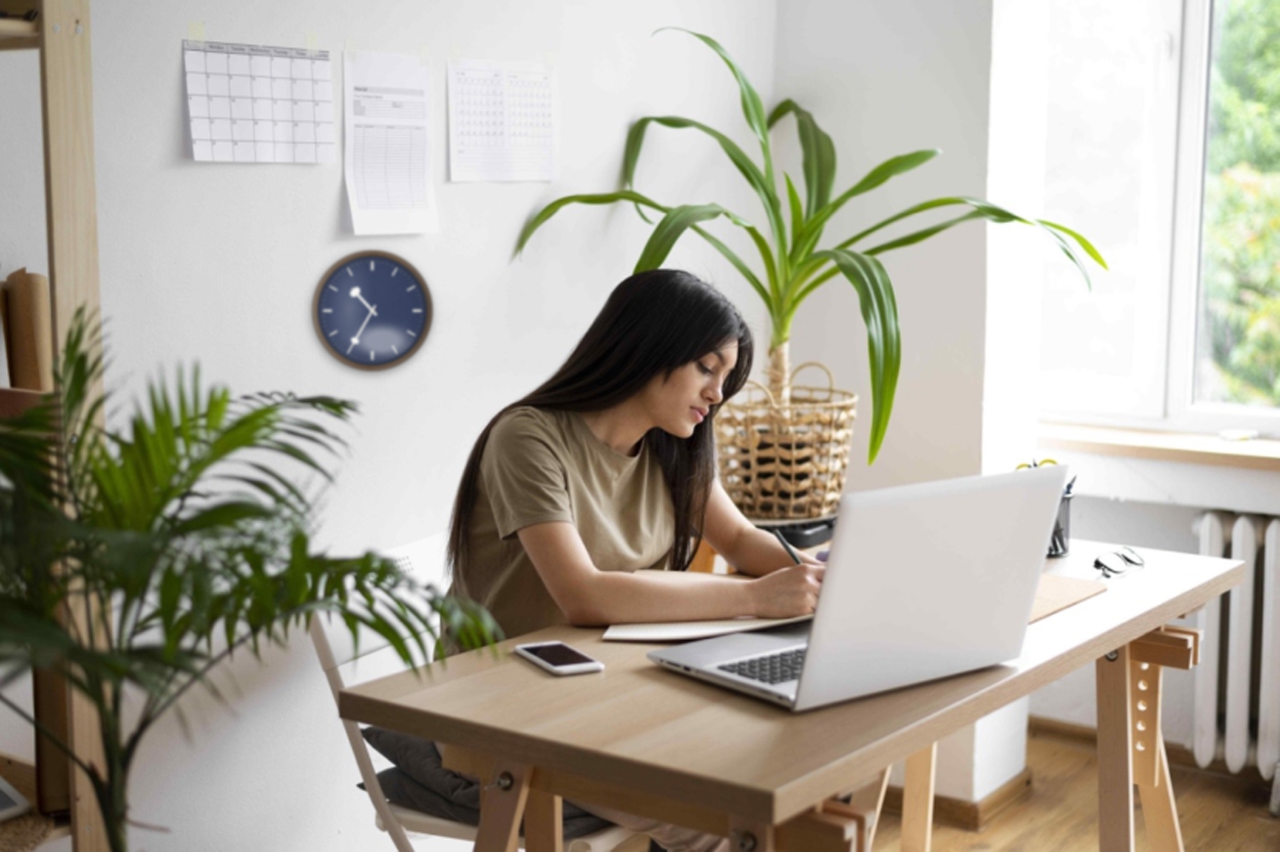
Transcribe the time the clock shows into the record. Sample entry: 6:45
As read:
10:35
